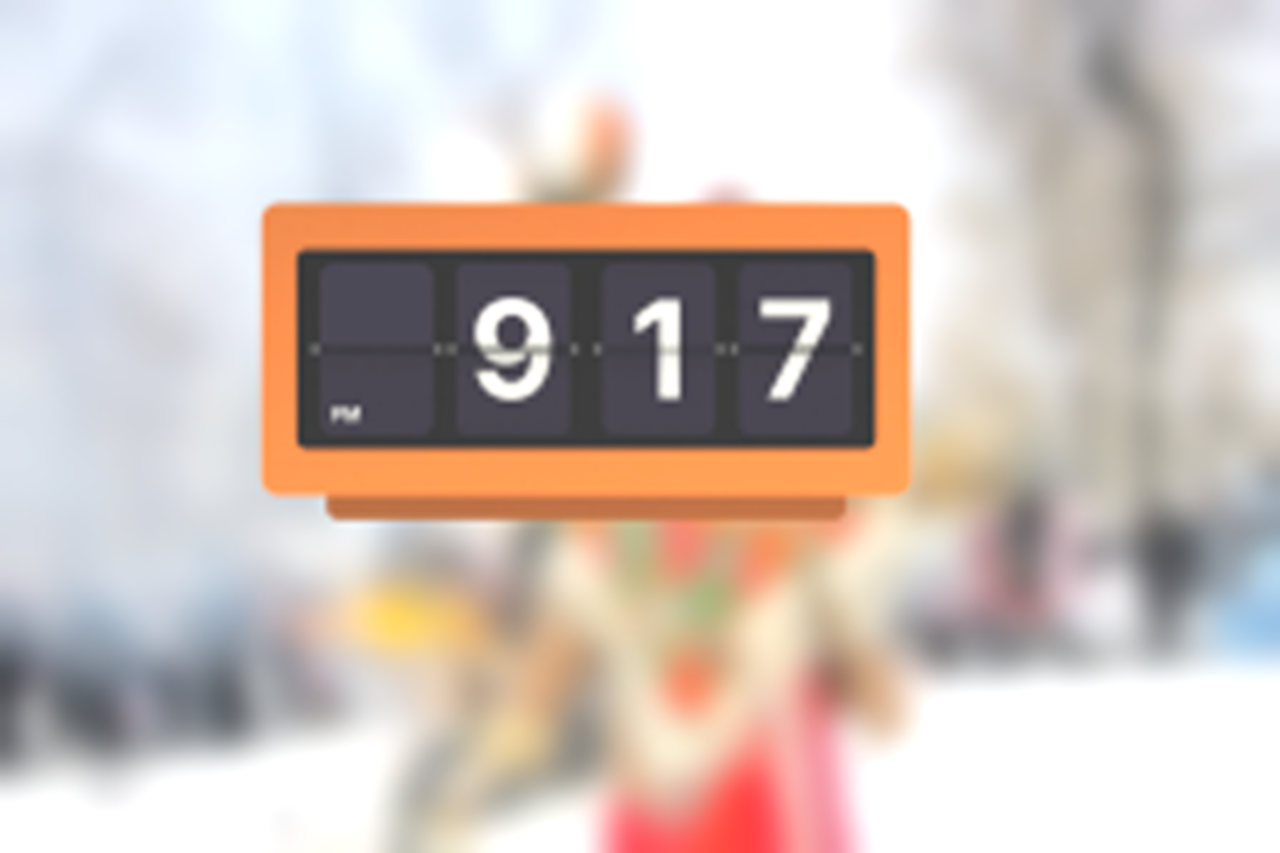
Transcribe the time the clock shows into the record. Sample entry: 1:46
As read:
9:17
